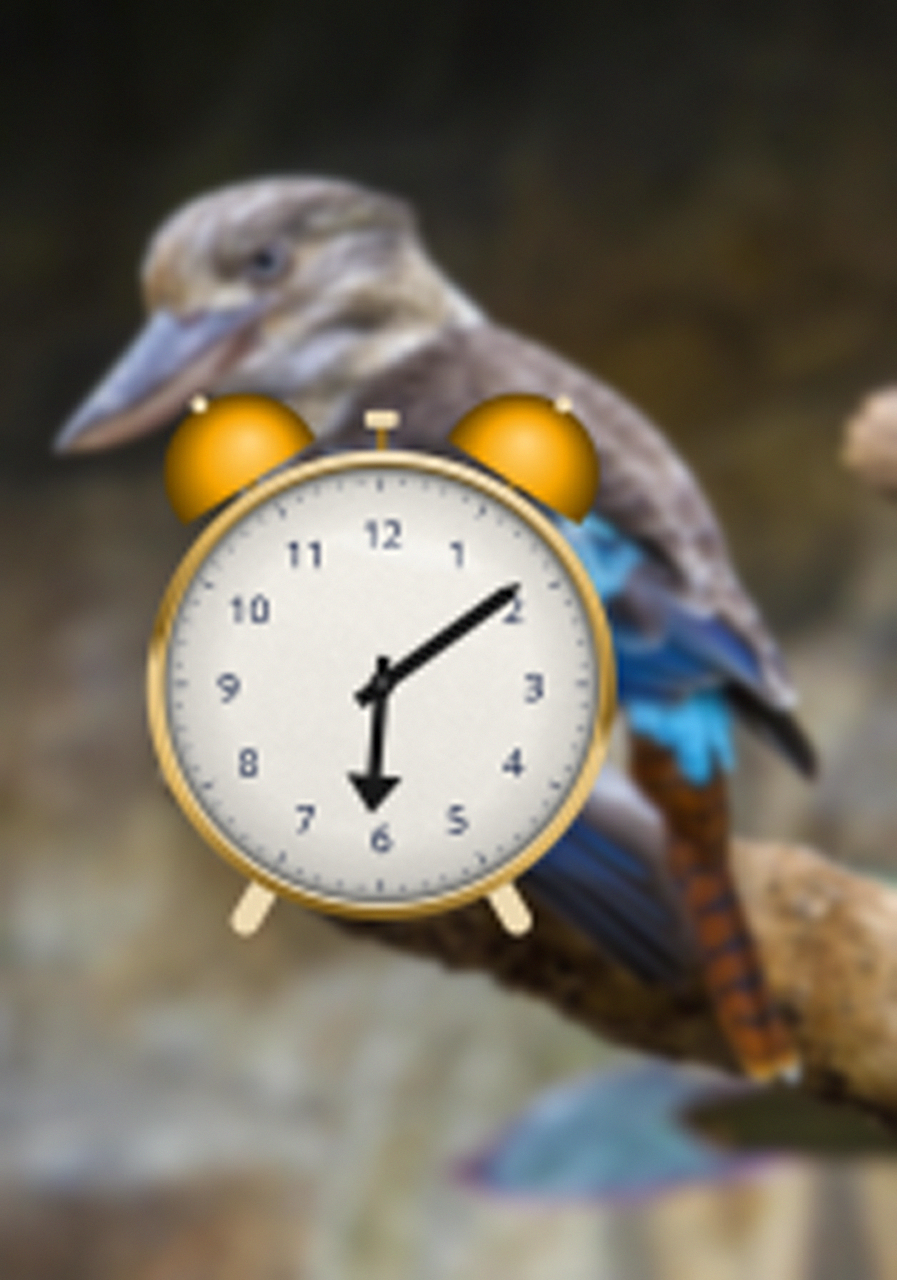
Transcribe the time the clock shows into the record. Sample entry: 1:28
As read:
6:09
